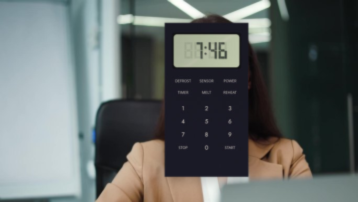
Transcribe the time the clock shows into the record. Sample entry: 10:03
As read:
7:46
